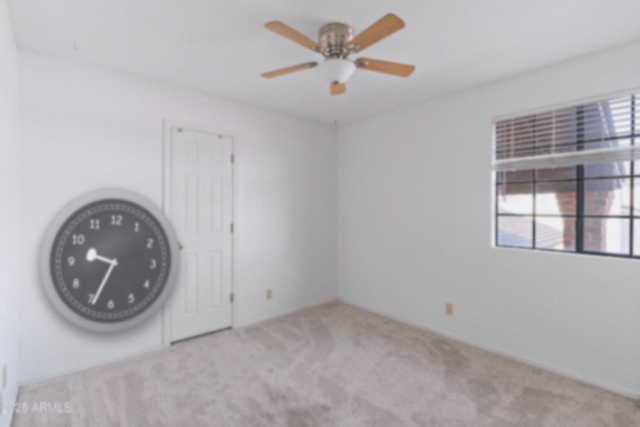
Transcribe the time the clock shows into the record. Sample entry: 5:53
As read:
9:34
